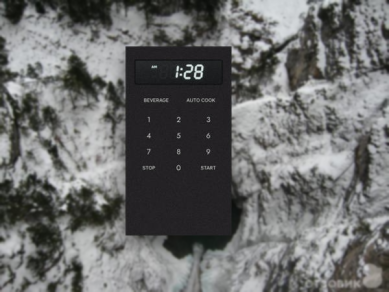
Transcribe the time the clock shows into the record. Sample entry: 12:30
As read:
1:28
